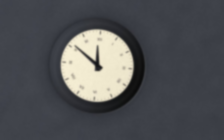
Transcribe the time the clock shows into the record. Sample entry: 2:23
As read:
11:51
